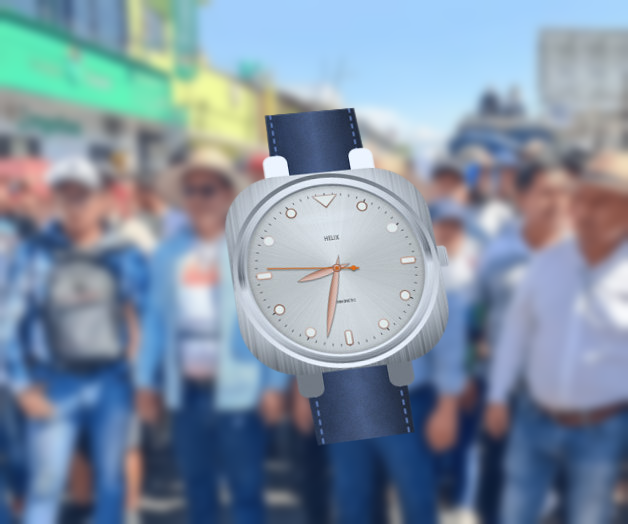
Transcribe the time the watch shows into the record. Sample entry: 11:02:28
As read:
8:32:46
